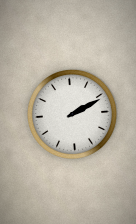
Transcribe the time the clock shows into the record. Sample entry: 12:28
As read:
2:11
